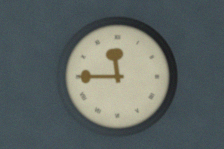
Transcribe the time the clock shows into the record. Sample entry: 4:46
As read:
11:45
